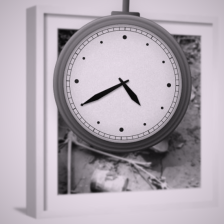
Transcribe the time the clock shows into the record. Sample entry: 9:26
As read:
4:40
